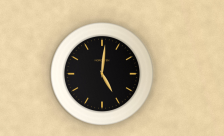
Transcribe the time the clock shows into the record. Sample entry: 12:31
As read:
5:01
